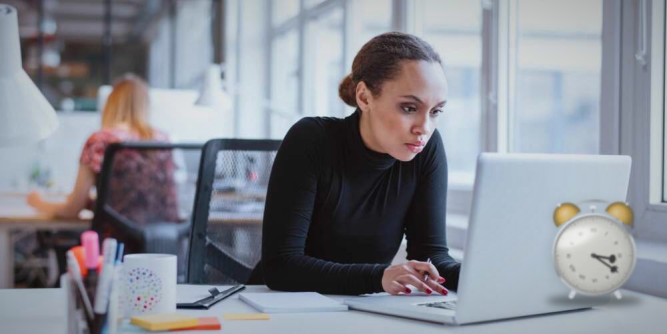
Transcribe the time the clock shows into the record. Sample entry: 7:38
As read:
3:21
